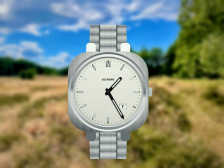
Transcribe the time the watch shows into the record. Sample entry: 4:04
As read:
1:25
